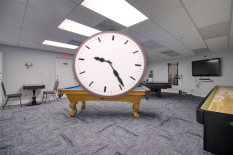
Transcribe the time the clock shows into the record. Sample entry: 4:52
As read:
9:24
